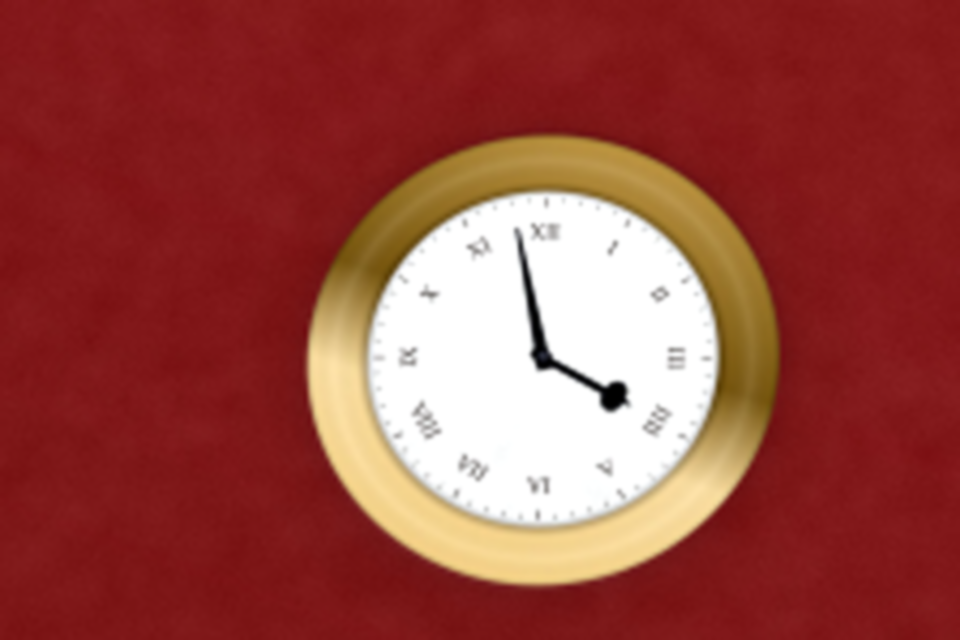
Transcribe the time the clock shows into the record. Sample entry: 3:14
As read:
3:58
